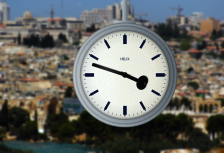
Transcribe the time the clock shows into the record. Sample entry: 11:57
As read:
3:48
